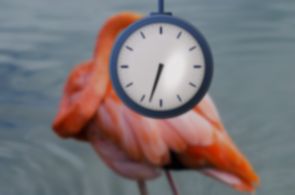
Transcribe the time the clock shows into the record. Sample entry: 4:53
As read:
6:33
